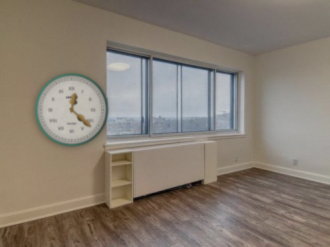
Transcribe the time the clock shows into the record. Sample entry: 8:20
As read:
12:22
